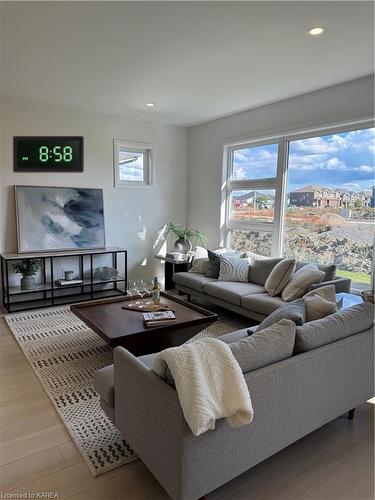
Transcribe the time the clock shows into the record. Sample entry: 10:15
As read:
8:58
